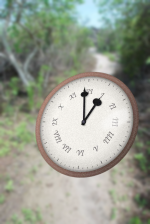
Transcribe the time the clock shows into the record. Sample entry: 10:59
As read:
12:59
